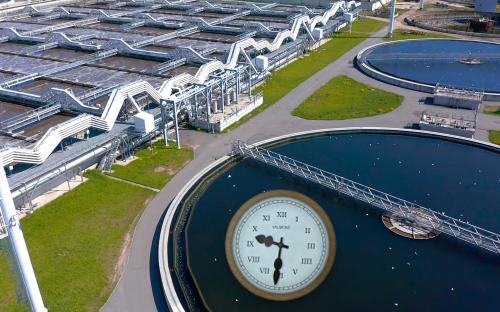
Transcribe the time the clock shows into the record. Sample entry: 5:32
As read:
9:31
